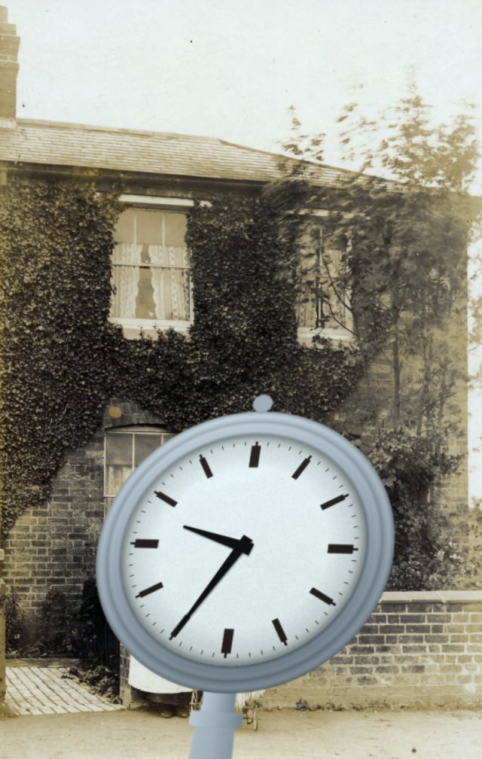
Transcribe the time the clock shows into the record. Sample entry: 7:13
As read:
9:35
